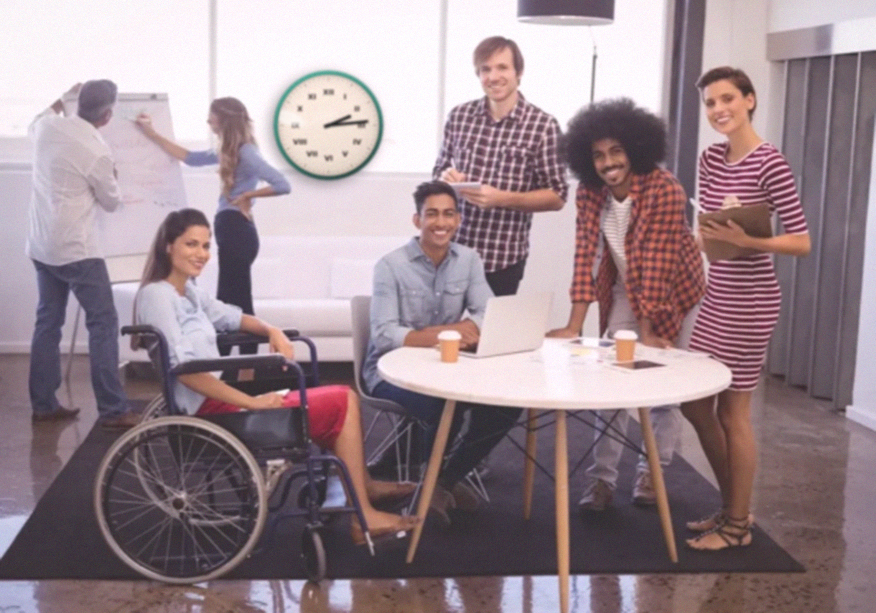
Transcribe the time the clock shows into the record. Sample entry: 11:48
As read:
2:14
